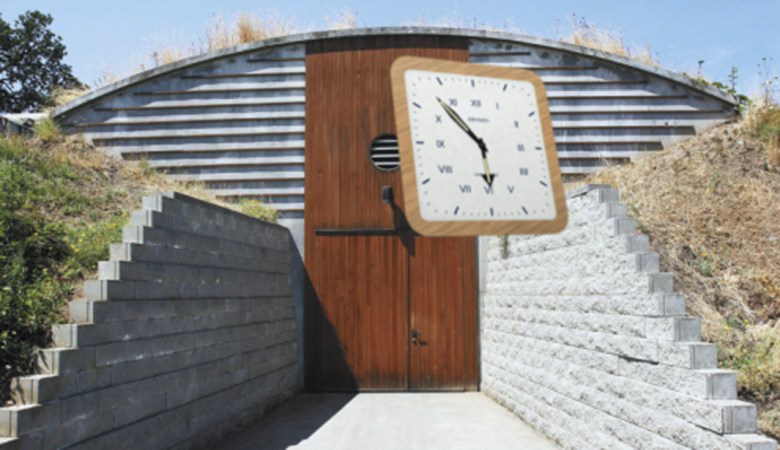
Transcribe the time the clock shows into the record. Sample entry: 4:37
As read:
5:53
